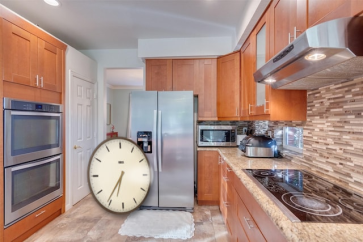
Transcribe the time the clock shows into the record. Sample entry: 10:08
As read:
6:36
